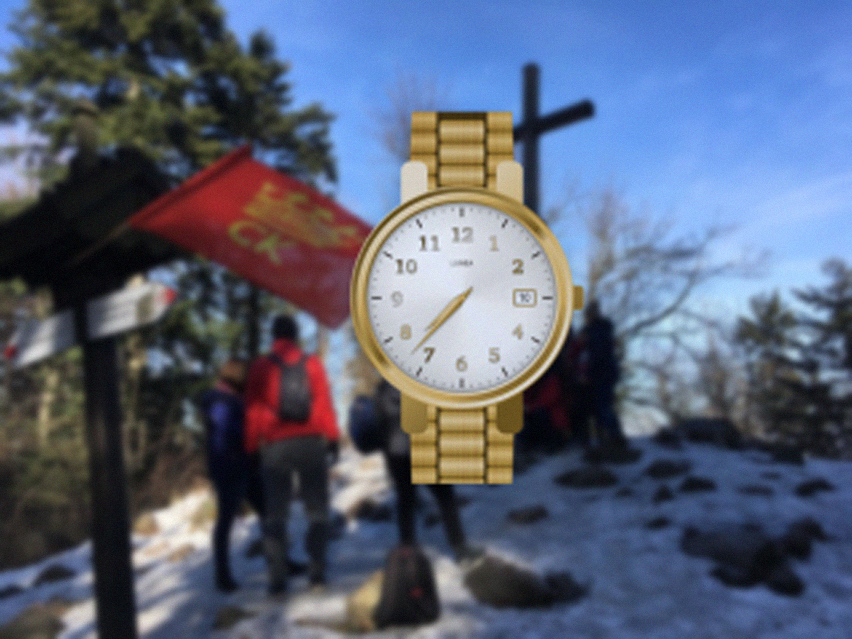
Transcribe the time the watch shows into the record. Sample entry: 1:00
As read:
7:37
